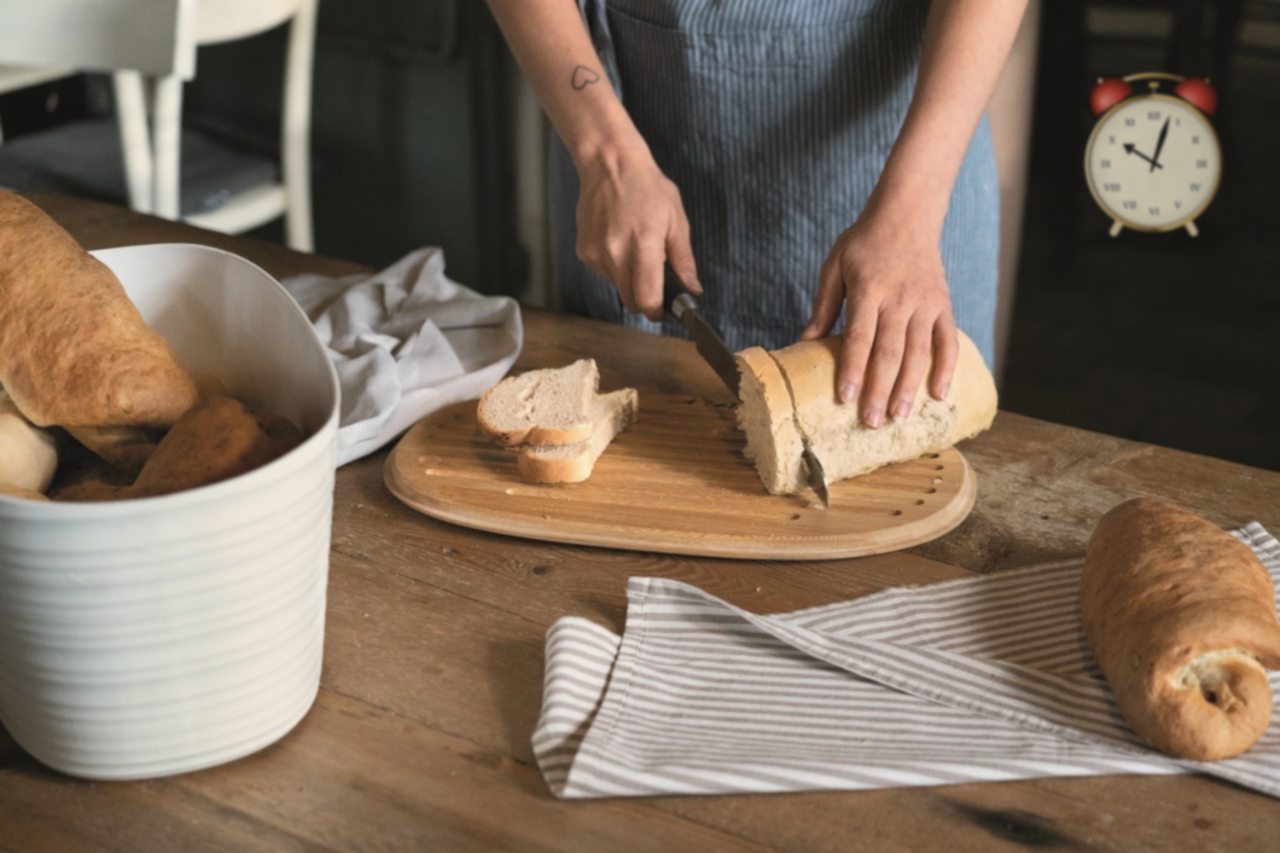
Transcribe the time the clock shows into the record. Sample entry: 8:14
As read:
10:03
